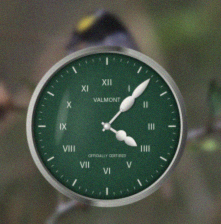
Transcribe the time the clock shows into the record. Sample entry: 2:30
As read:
4:07
